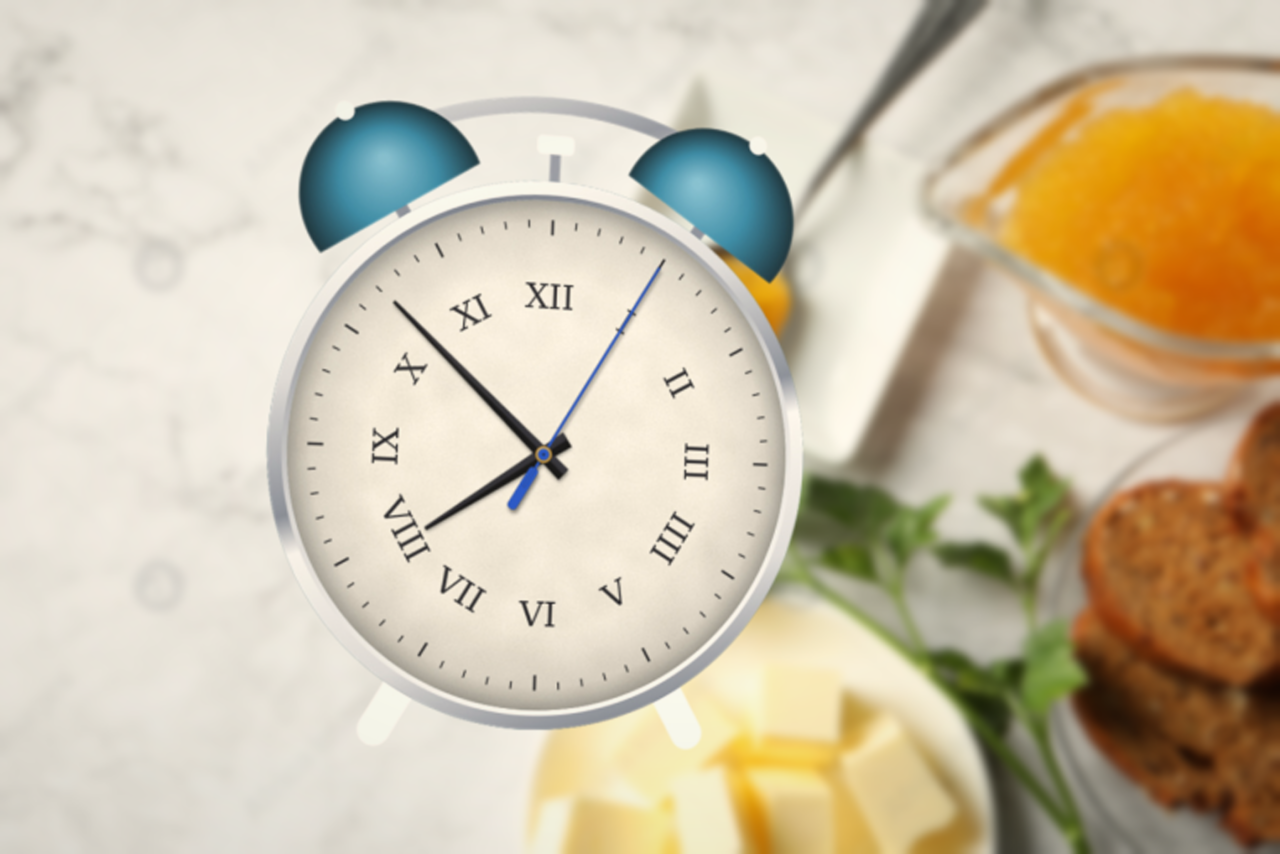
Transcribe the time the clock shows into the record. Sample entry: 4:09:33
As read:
7:52:05
